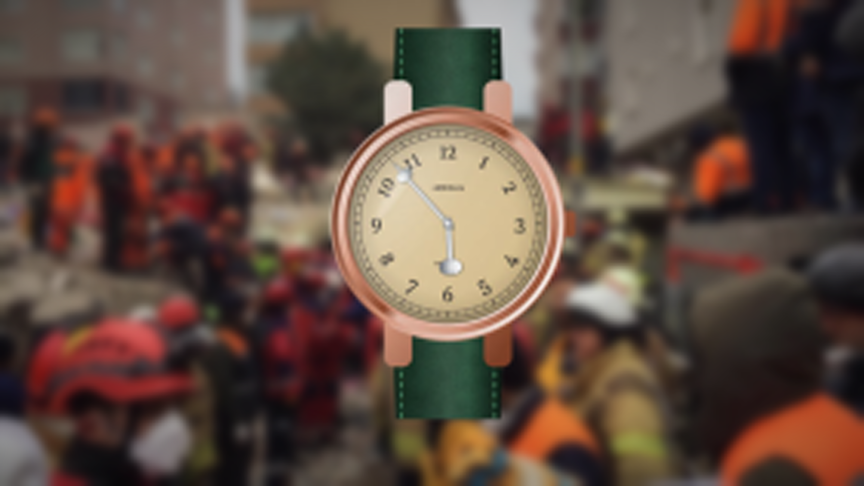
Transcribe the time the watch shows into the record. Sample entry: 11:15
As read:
5:53
